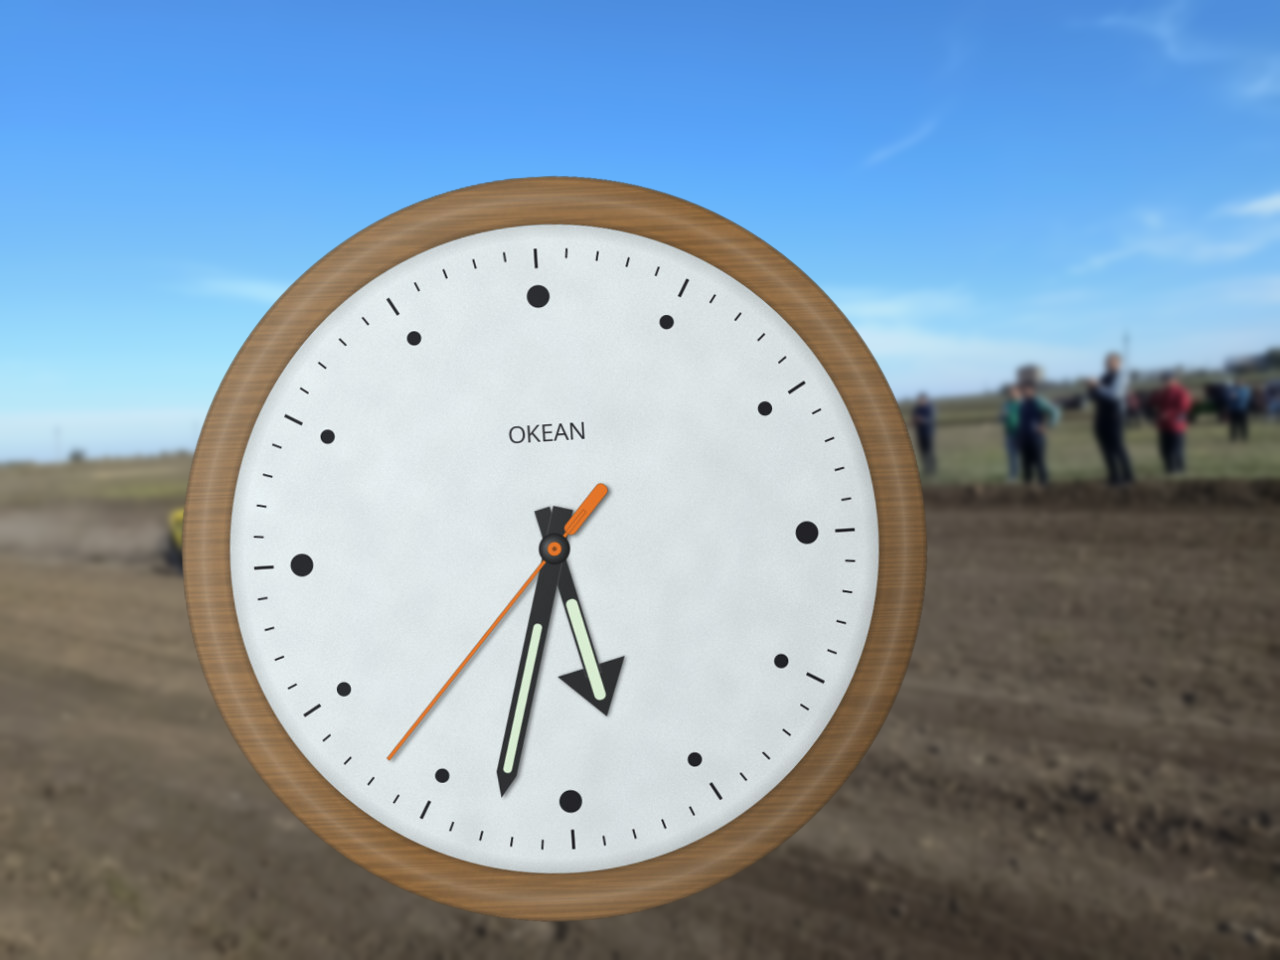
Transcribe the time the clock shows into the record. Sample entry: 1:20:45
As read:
5:32:37
